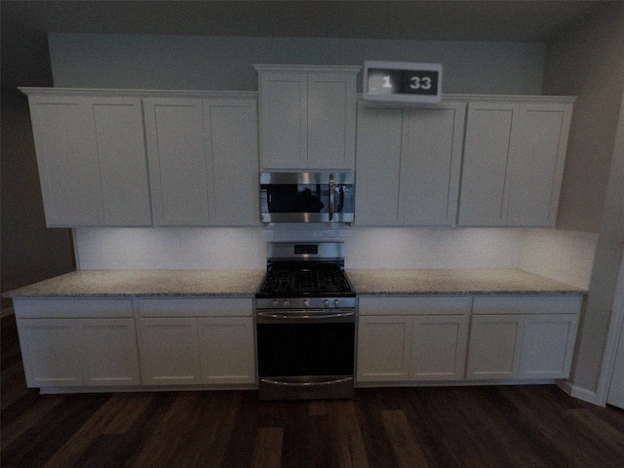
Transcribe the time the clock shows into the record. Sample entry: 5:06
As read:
1:33
